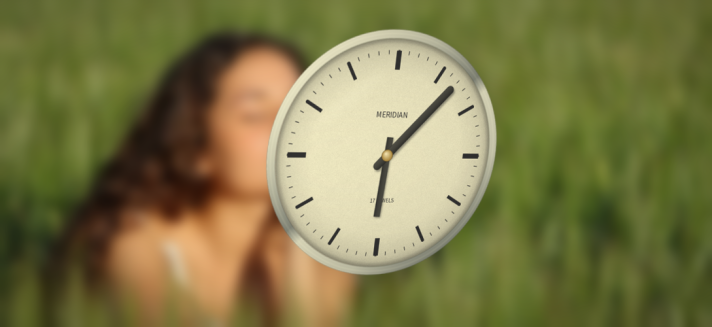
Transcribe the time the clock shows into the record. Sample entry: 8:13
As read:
6:07
